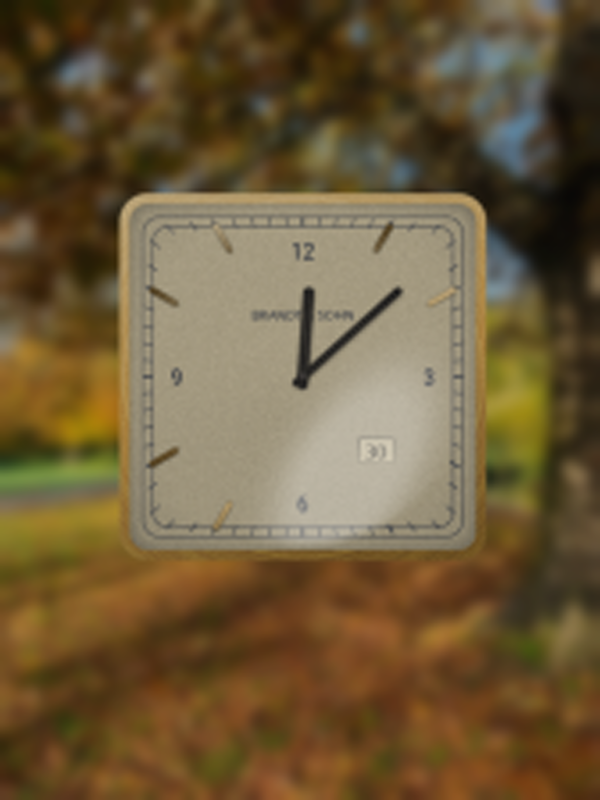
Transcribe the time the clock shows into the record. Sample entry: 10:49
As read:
12:08
